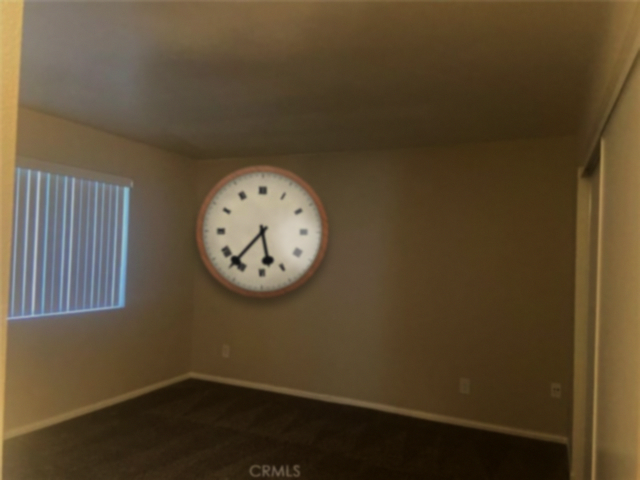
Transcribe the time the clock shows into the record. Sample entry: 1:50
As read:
5:37
